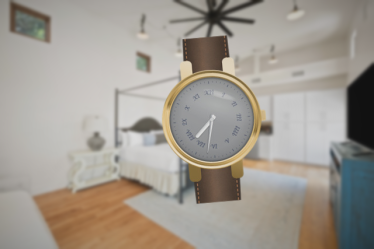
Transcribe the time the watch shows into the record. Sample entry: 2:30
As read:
7:32
